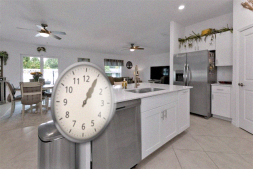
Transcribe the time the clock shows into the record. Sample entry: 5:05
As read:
1:05
